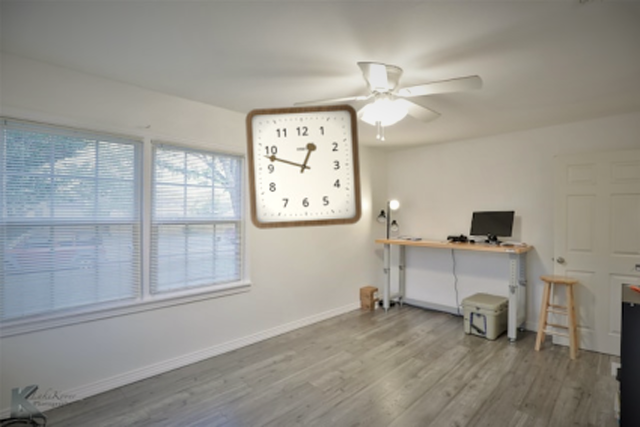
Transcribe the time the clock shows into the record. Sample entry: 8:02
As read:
12:48
